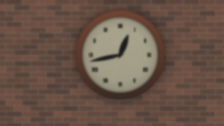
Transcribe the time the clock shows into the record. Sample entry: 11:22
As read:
12:43
